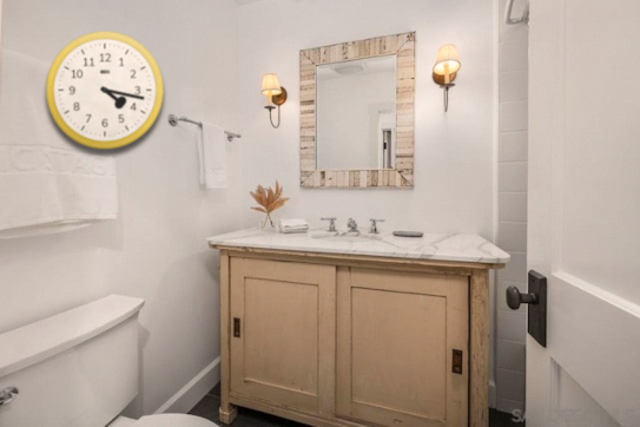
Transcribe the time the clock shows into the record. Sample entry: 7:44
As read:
4:17
